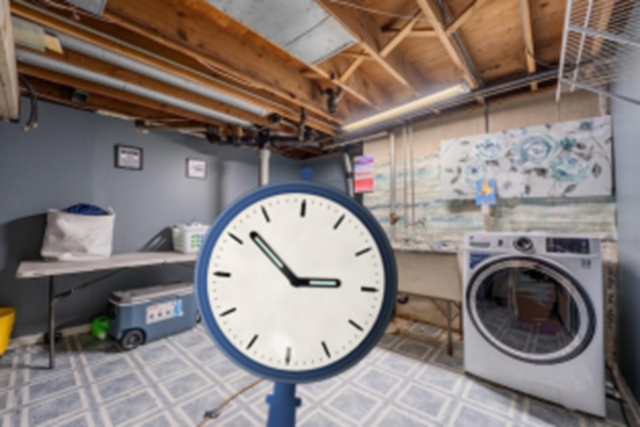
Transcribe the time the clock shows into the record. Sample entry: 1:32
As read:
2:52
